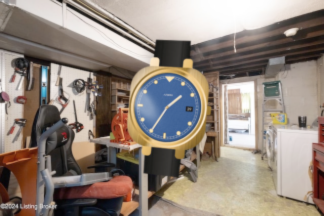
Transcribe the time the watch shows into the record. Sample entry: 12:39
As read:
1:35
